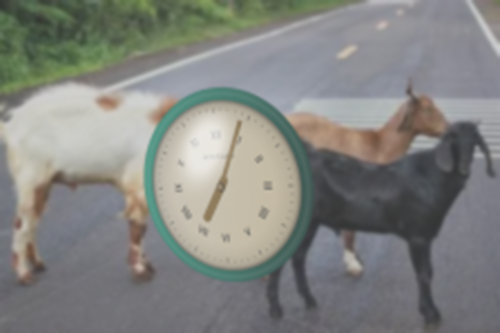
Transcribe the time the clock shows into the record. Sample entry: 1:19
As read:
7:04
